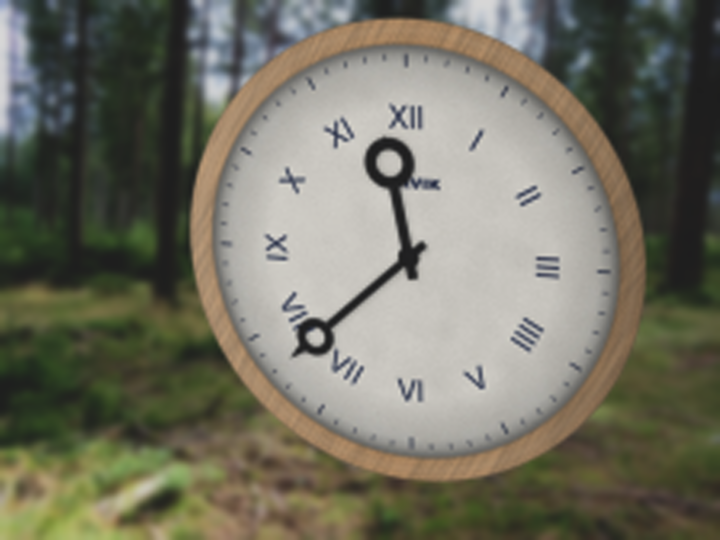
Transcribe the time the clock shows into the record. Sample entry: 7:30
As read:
11:38
